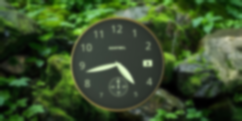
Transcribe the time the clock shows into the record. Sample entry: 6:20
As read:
4:43
